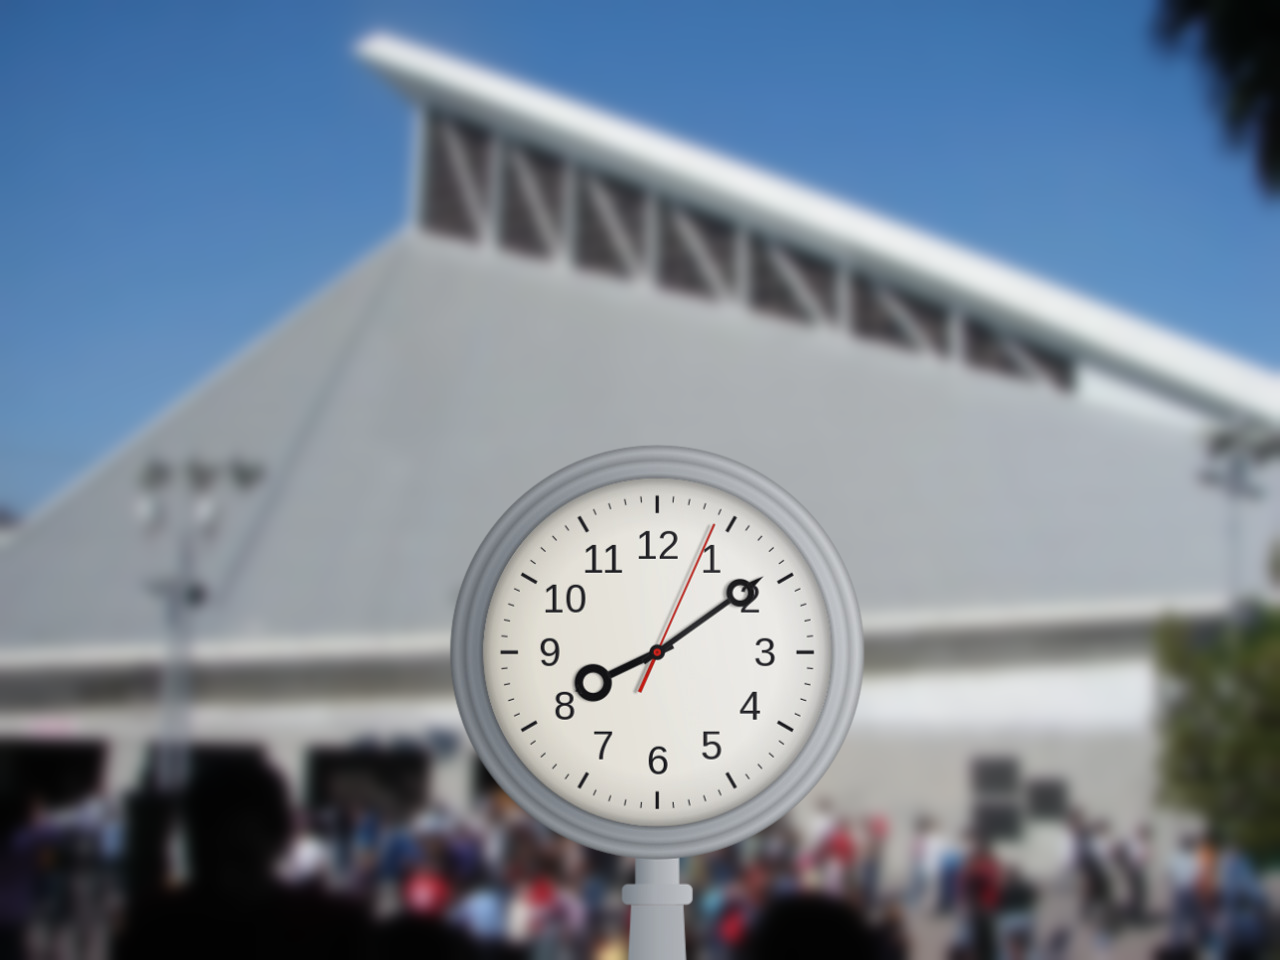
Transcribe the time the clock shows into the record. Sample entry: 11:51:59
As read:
8:09:04
